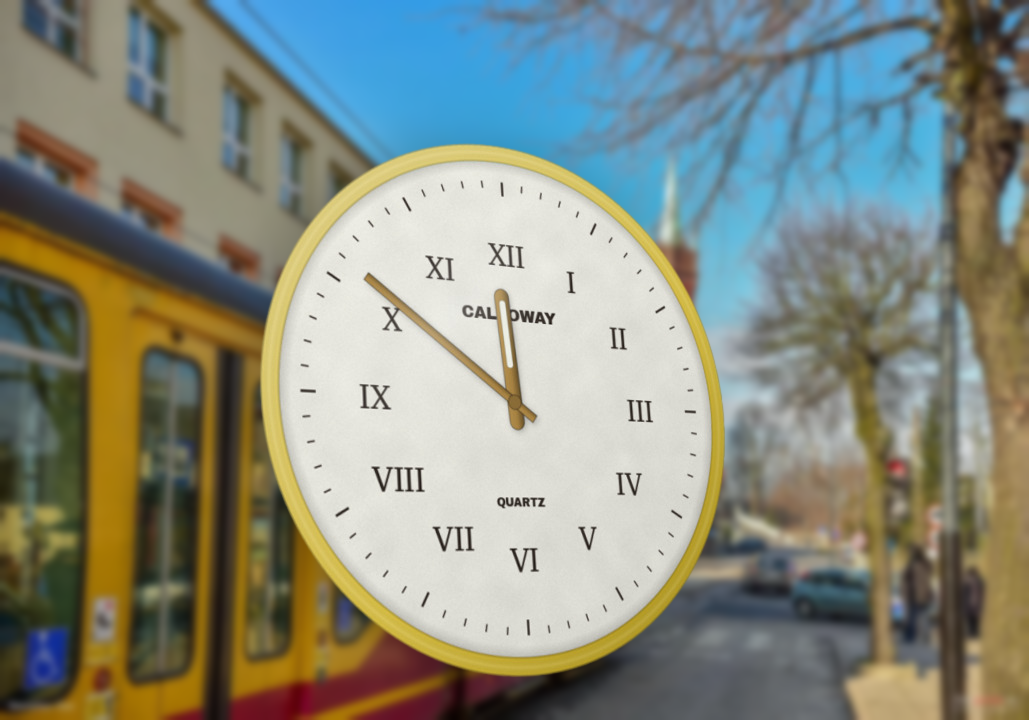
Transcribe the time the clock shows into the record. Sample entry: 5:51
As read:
11:51
